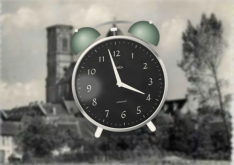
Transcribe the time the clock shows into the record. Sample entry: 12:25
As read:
3:58
